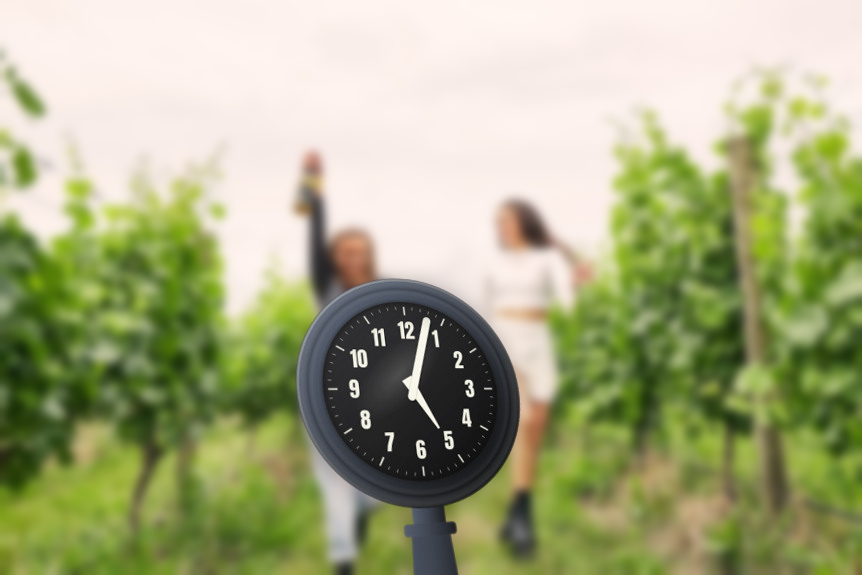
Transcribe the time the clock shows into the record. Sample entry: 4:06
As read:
5:03
